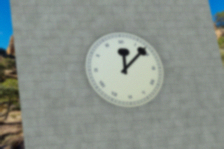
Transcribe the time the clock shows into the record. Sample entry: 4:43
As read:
12:08
